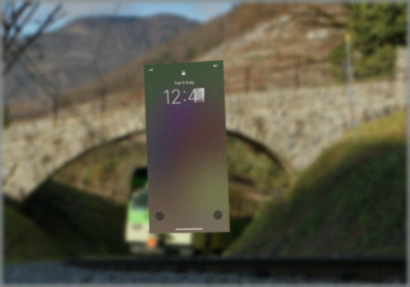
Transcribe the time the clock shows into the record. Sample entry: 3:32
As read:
12:41
